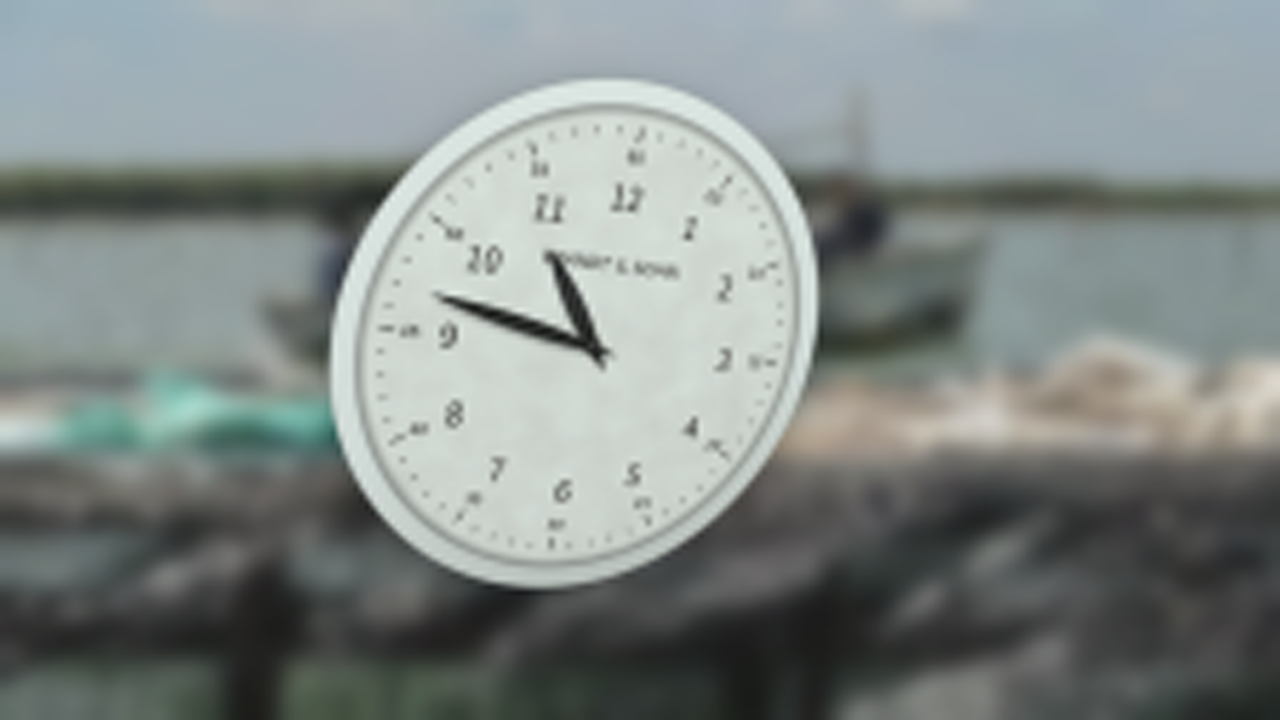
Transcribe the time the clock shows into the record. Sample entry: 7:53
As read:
10:47
